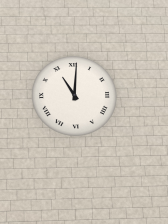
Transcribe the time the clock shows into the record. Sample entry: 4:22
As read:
11:01
